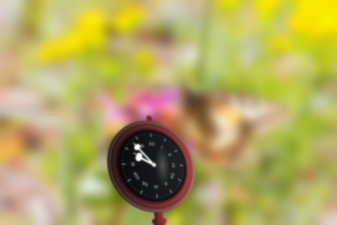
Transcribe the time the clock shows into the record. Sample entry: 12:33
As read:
9:53
